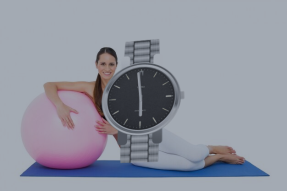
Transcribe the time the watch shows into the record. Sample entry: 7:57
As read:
5:59
